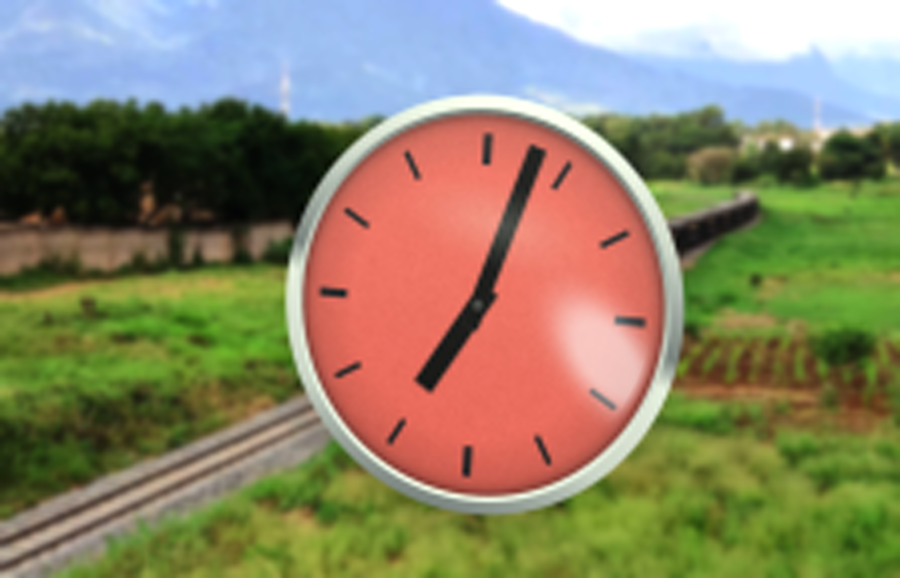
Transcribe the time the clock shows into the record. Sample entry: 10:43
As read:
7:03
